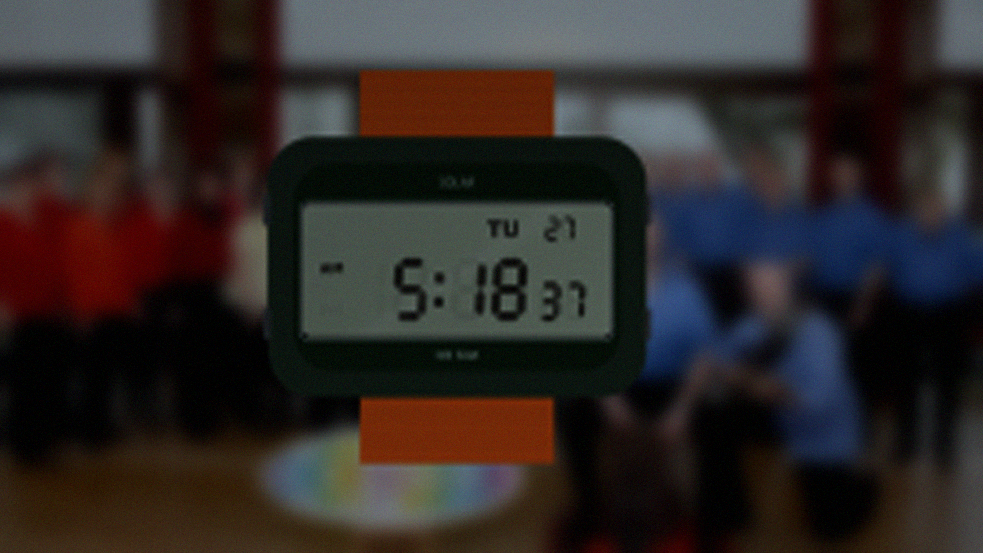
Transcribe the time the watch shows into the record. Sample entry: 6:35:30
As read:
5:18:37
